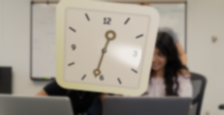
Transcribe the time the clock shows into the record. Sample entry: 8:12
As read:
12:32
